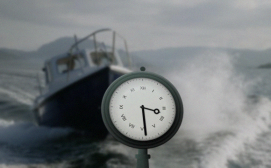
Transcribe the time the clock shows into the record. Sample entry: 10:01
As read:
3:29
